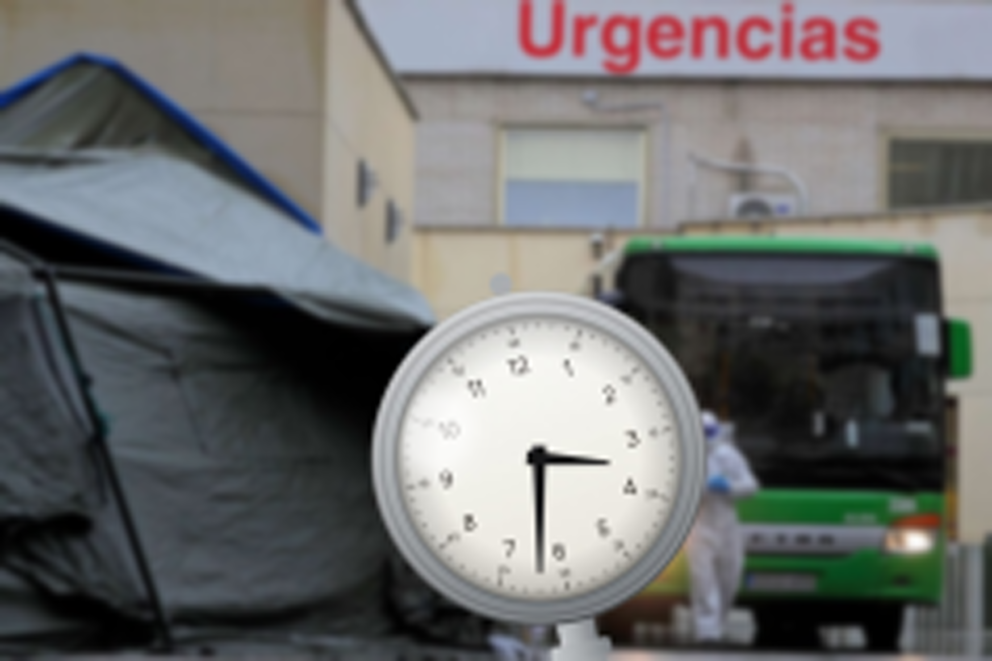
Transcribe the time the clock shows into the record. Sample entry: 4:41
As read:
3:32
